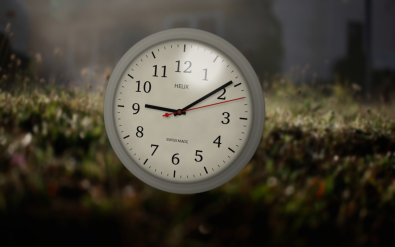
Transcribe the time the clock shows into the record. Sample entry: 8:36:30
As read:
9:09:12
